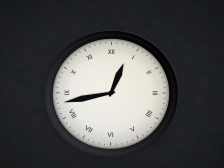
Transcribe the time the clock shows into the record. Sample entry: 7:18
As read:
12:43
